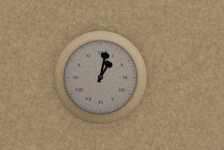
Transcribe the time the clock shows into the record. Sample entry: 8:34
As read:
1:02
